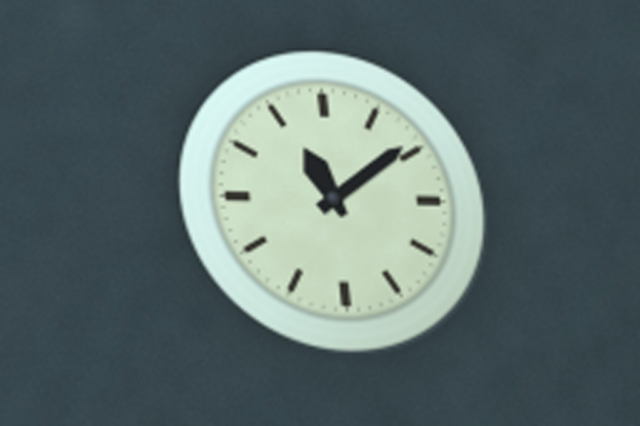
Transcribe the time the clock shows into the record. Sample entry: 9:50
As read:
11:09
